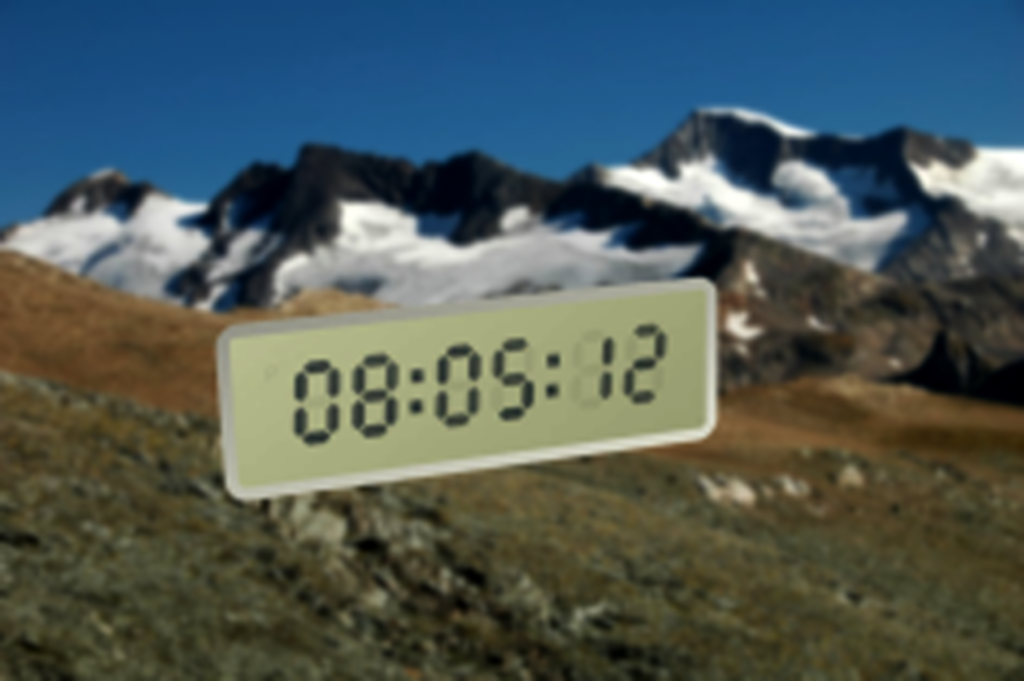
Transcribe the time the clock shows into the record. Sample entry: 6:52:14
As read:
8:05:12
